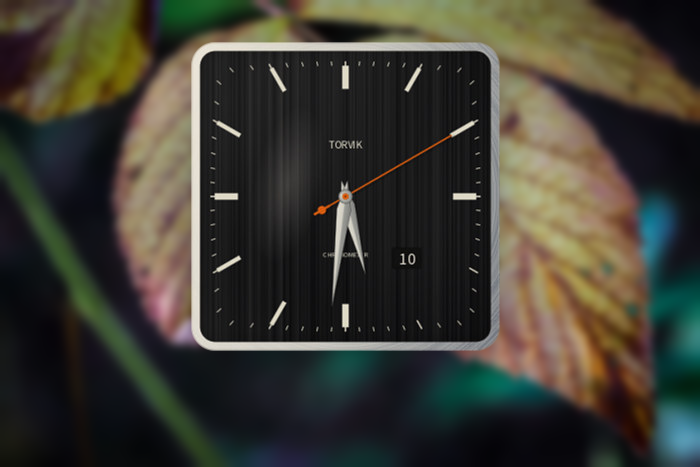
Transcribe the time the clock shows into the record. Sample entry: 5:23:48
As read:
5:31:10
